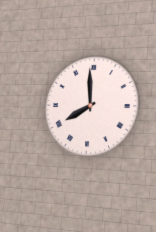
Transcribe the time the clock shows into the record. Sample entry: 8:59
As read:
7:59
